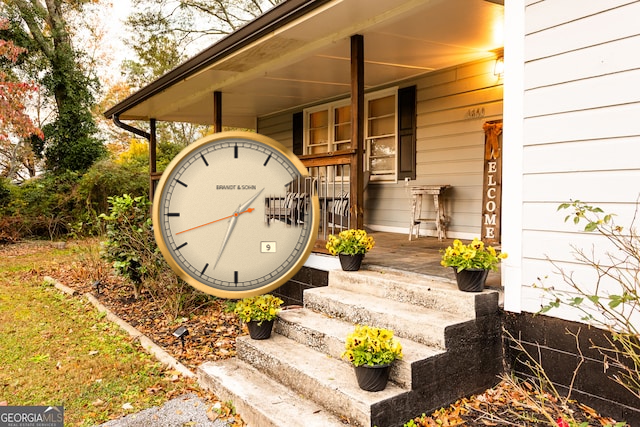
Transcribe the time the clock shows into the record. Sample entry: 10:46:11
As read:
1:33:42
